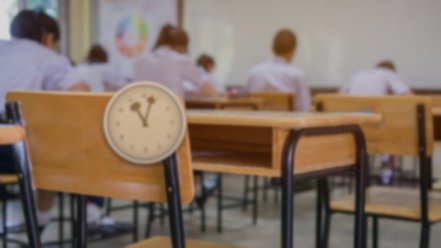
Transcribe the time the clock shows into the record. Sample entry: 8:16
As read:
11:03
